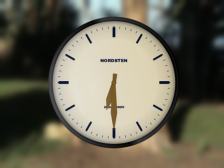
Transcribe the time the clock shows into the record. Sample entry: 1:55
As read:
6:30
